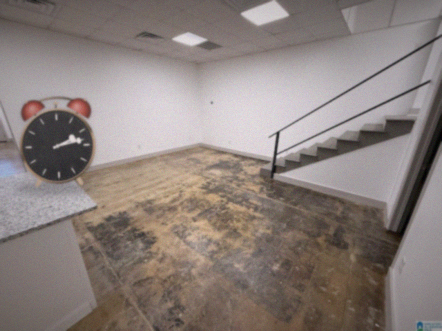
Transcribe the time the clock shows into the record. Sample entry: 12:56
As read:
2:13
